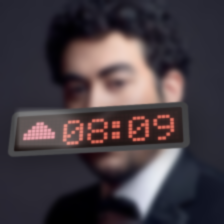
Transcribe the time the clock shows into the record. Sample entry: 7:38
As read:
8:09
